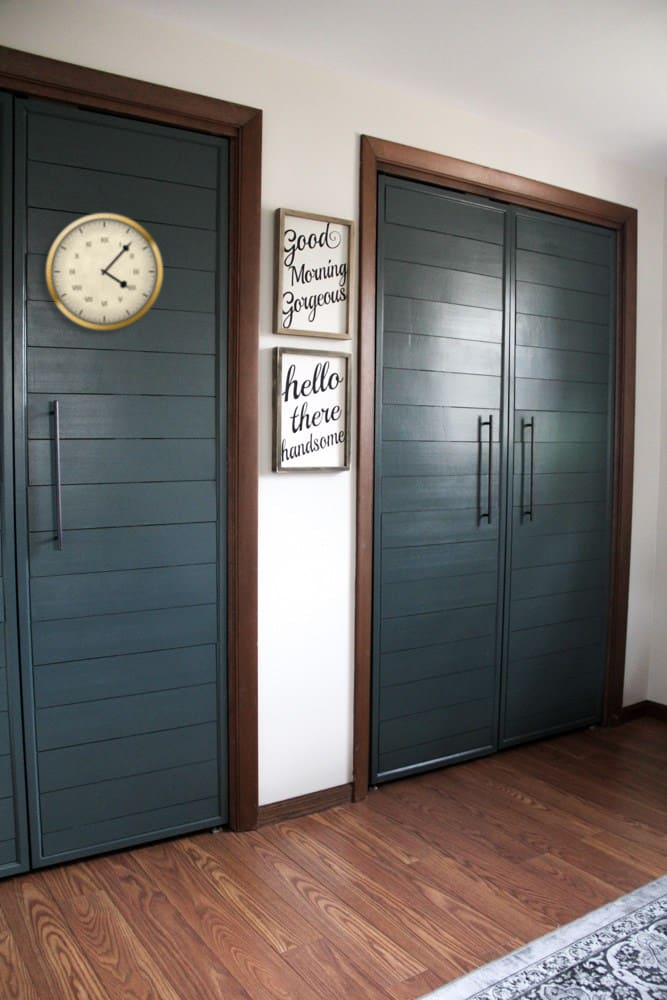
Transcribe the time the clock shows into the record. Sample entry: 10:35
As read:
4:07
